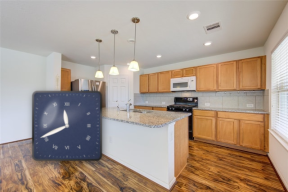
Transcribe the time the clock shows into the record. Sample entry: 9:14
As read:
11:41
